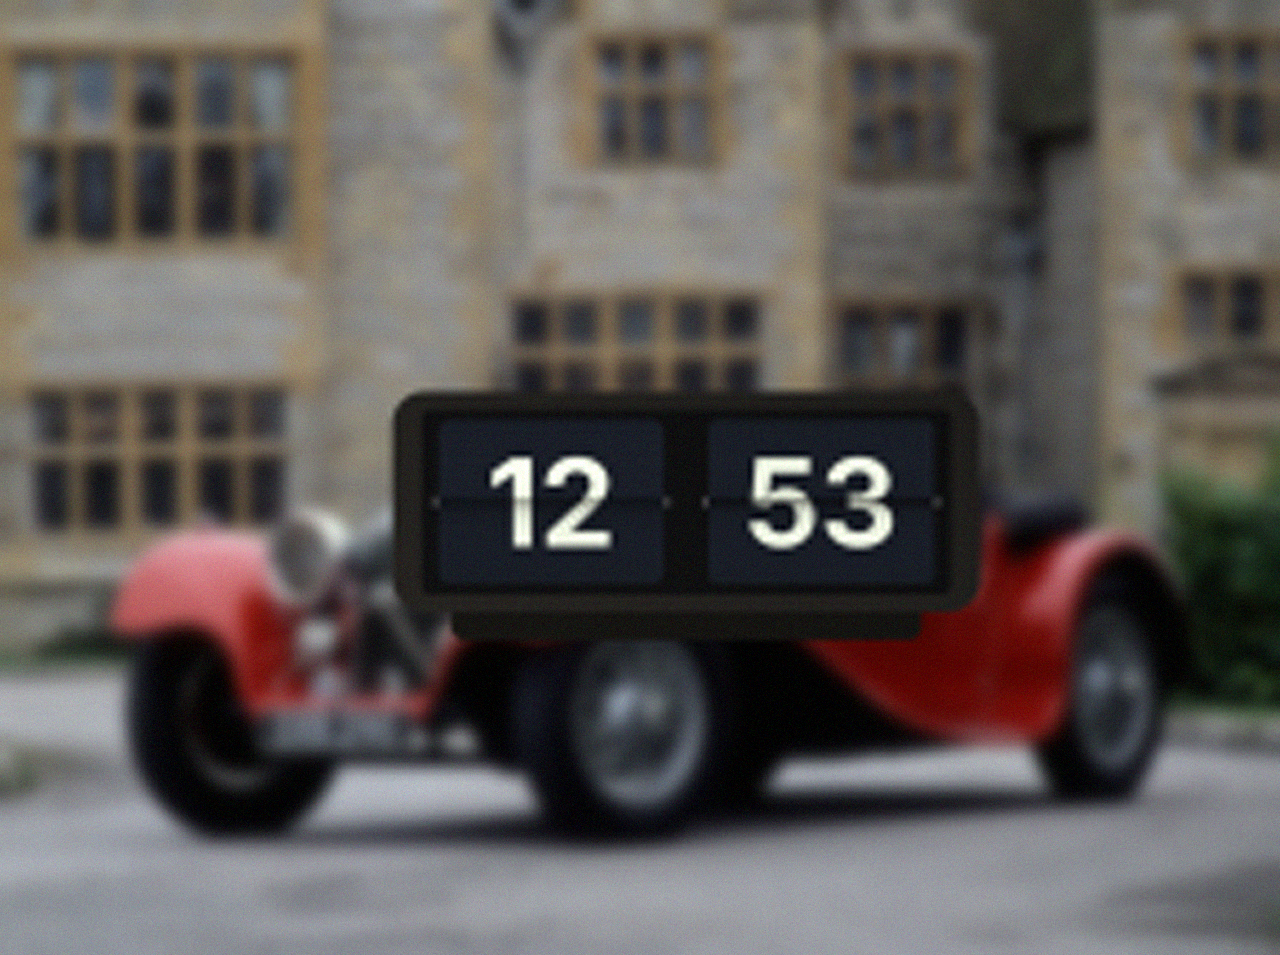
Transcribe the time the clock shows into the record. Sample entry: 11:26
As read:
12:53
